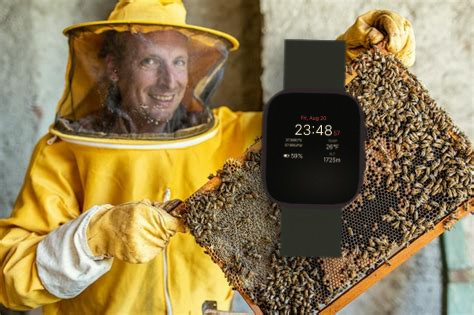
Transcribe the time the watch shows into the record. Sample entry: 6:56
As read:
23:48
